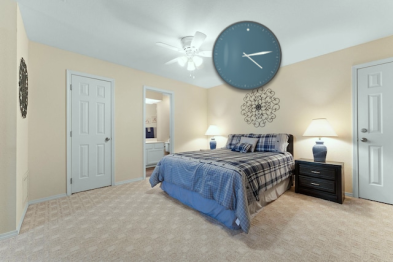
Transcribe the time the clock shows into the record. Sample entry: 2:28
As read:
4:13
